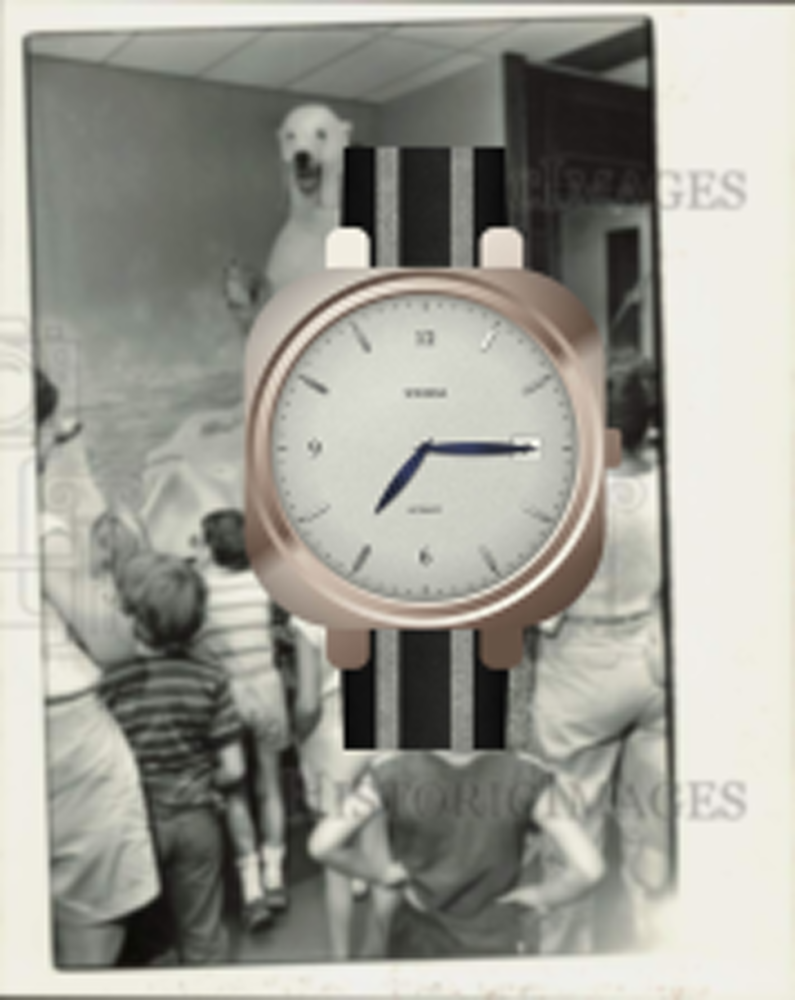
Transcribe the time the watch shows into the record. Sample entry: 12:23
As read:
7:15
